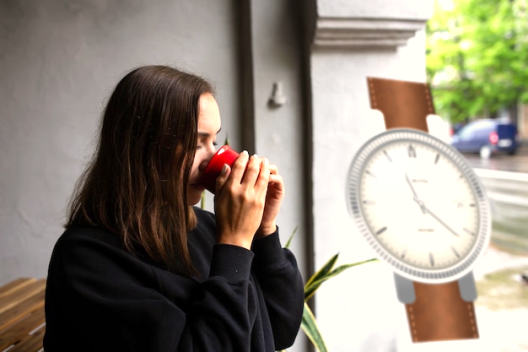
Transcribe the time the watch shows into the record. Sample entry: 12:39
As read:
11:22
